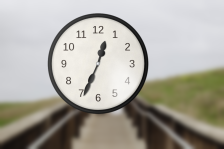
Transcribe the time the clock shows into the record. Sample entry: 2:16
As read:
12:34
